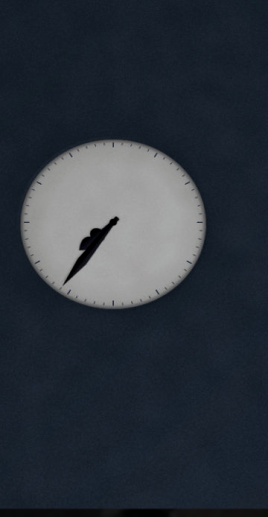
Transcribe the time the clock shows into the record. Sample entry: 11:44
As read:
7:36
